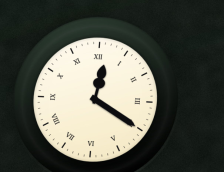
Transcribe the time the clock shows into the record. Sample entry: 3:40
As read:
12:20
